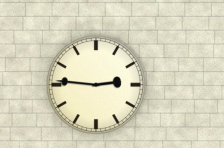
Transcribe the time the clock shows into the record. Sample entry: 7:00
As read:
2:46
